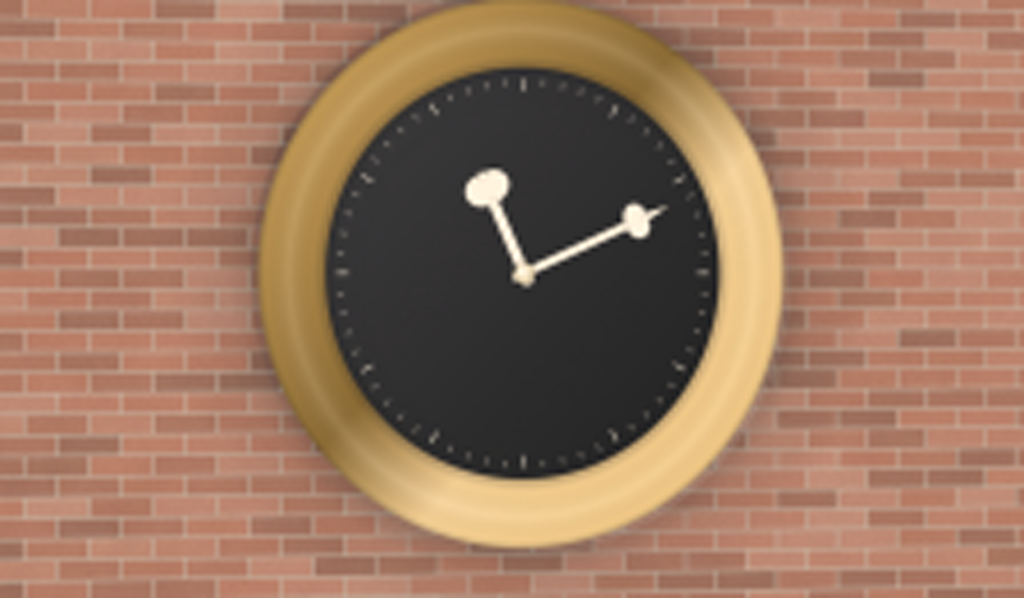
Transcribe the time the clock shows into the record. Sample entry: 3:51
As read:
11:11
